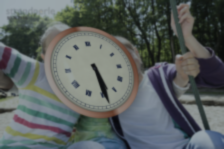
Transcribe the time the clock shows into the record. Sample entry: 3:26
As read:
5:29
